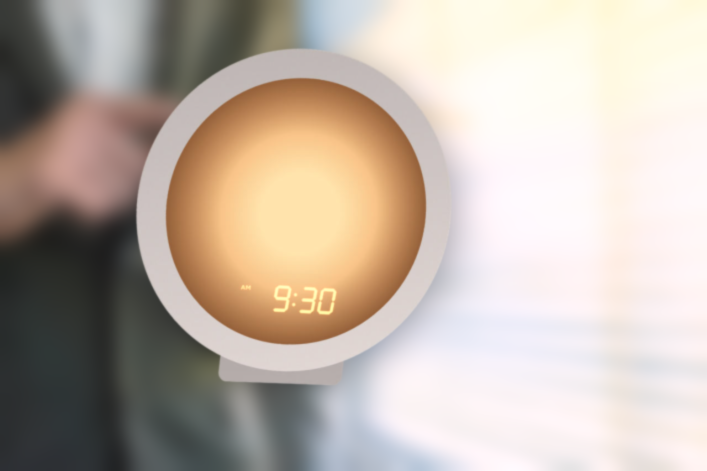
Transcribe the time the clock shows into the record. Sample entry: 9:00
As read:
9:30
